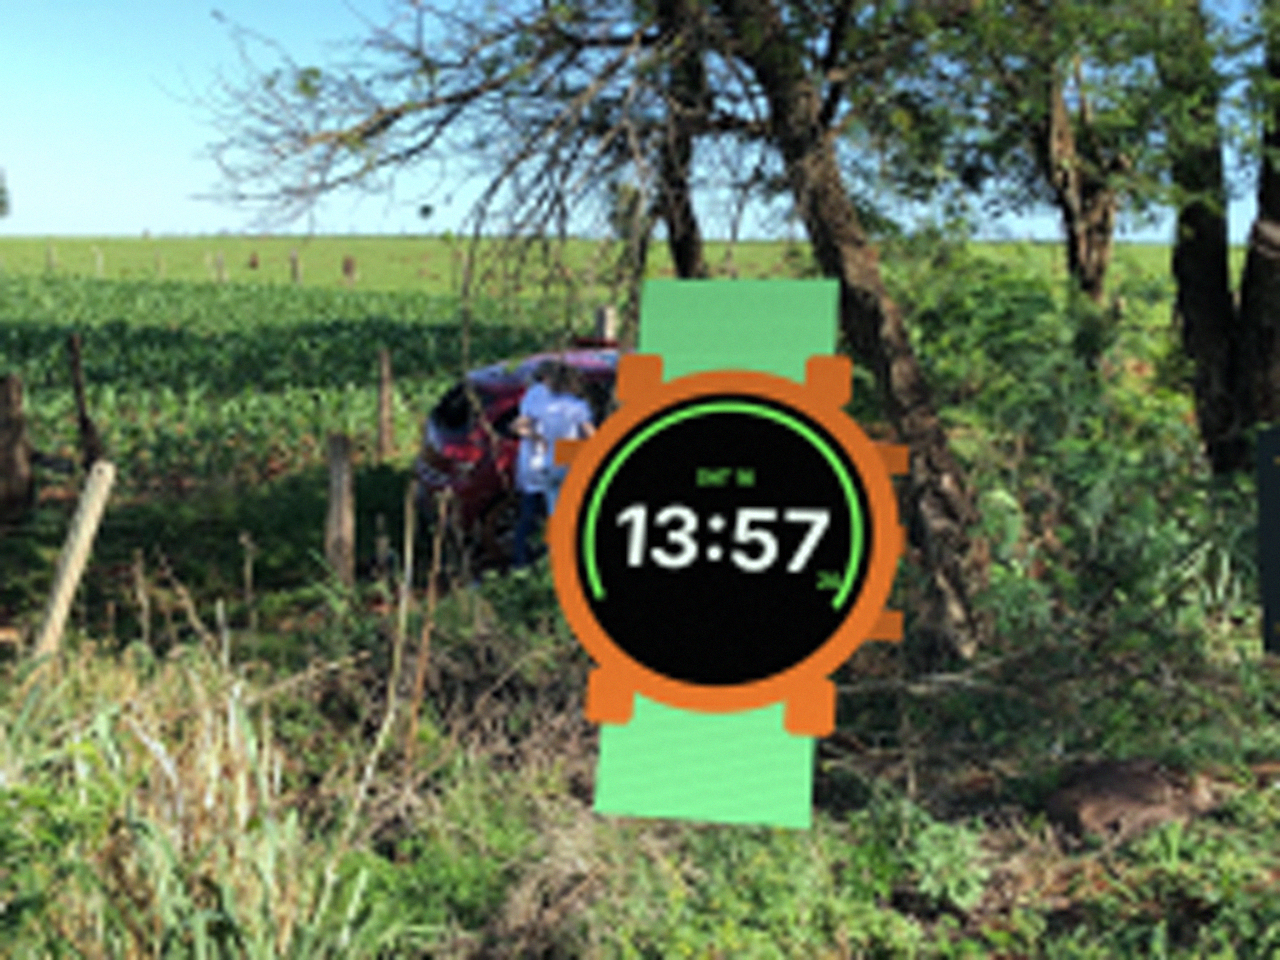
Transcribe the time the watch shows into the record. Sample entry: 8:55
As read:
13:57
